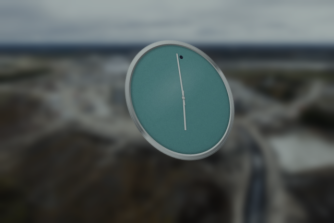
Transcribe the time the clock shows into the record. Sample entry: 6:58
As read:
5:59
